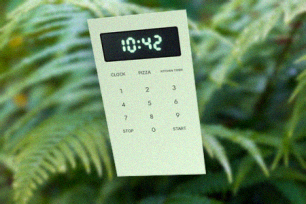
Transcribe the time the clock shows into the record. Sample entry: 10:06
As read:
10:42
